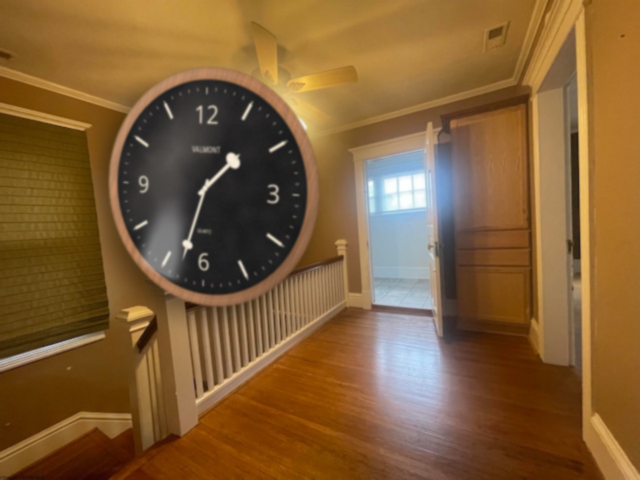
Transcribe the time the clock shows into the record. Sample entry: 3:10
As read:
1:33
